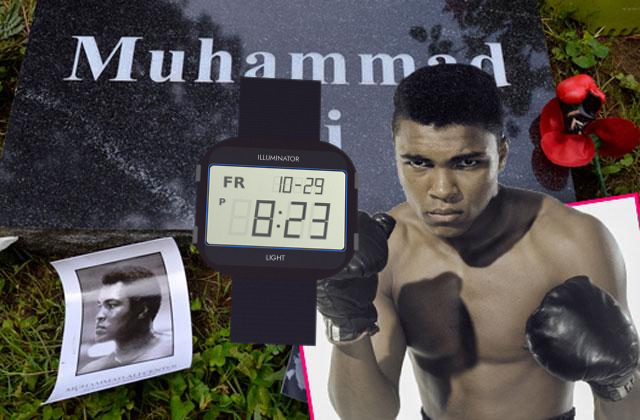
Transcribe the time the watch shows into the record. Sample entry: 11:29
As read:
8:23
